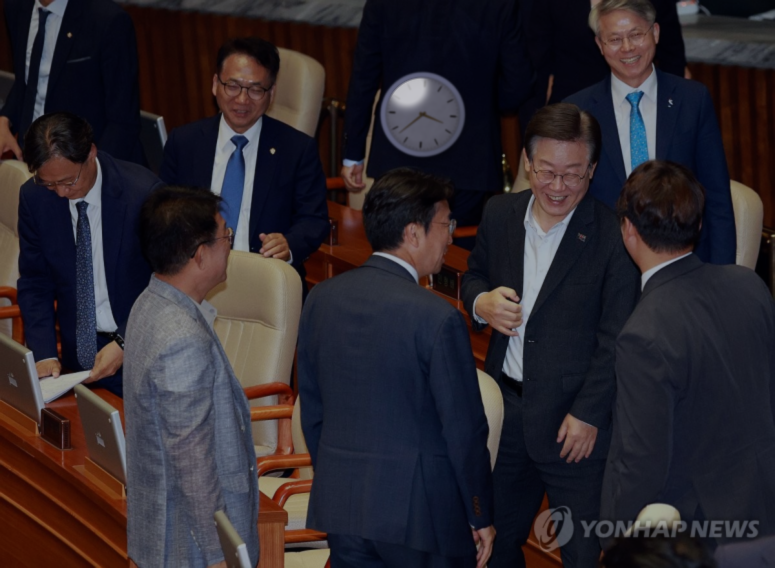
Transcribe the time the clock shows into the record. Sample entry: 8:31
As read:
3:38
